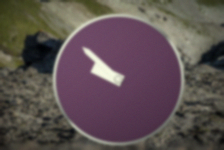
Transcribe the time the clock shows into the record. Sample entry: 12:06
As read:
9:52
